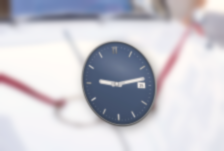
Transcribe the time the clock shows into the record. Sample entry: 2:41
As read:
9:13
